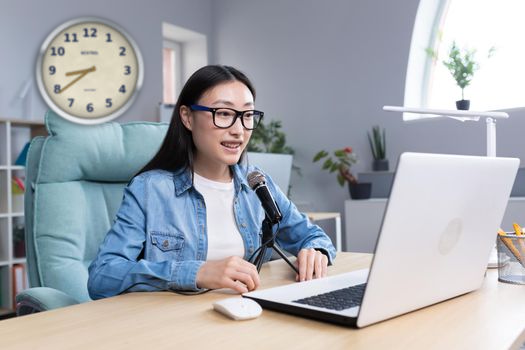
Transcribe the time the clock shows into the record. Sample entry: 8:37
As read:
8:39
